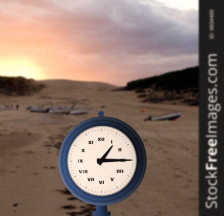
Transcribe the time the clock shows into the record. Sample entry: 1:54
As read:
1:15
